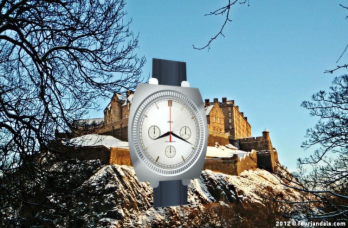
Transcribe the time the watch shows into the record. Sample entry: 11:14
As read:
8:19
